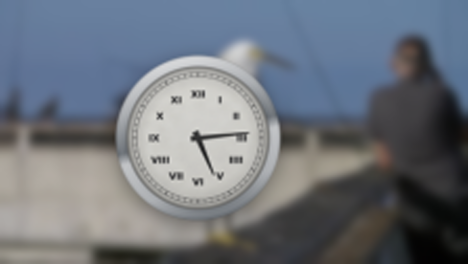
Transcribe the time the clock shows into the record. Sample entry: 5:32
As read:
5:14
